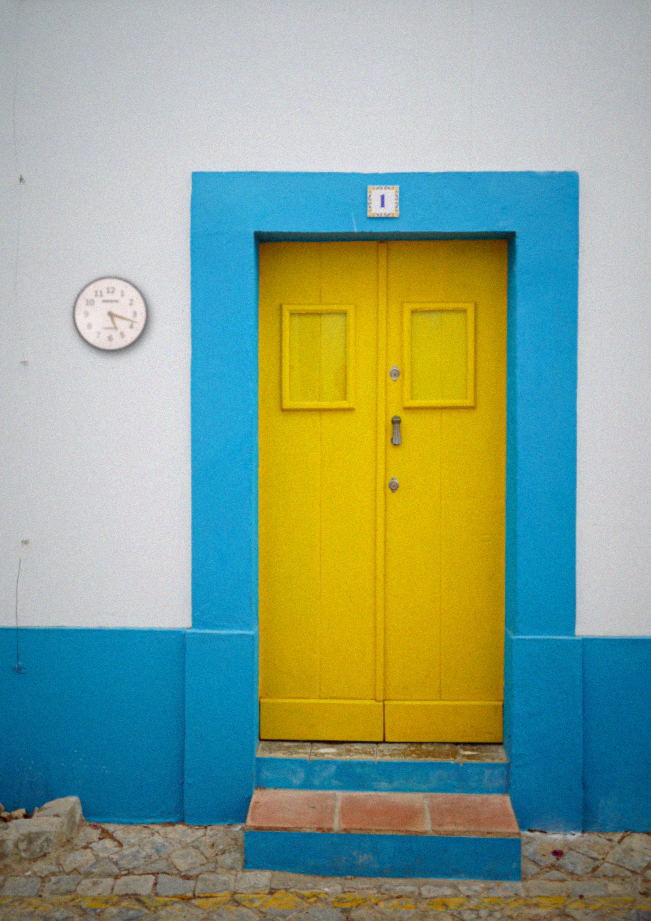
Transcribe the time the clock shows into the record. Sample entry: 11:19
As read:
5:18
